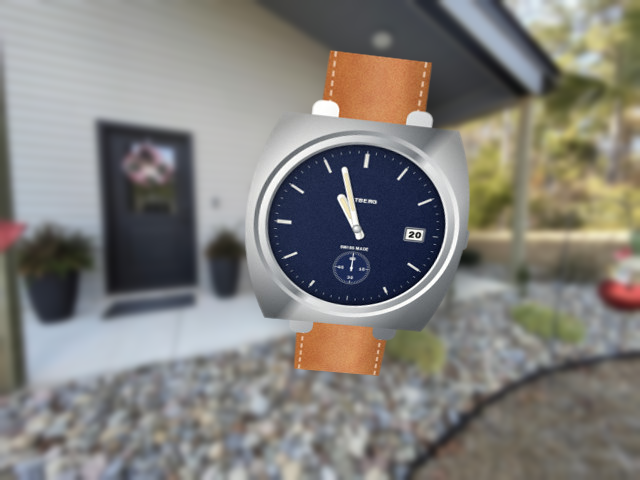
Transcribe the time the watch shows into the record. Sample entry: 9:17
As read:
10:57
